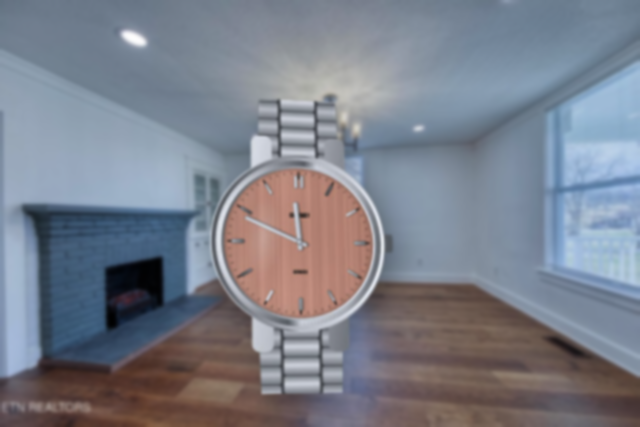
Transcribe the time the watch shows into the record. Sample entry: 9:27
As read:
11:49
